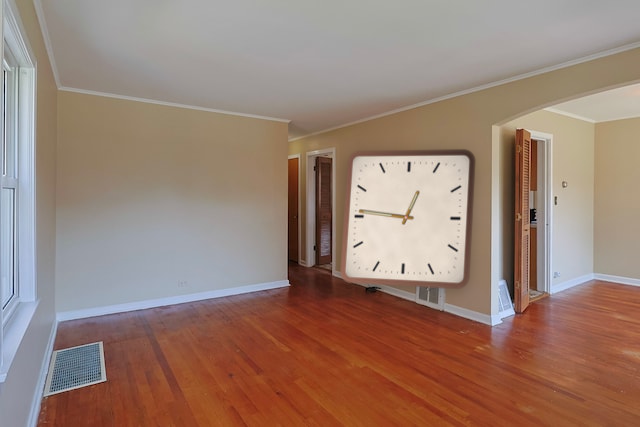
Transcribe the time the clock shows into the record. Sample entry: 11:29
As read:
12:46
